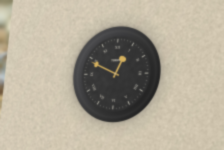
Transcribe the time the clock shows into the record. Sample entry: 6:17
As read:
12:49
